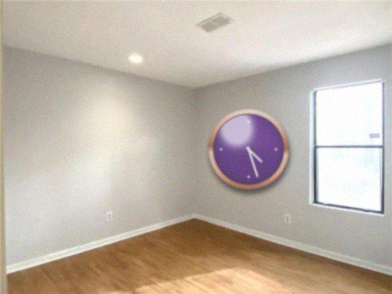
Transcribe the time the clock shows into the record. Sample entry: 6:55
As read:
4:27
